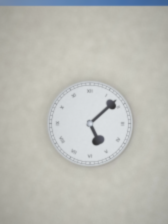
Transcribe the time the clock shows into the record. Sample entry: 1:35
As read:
5:08
